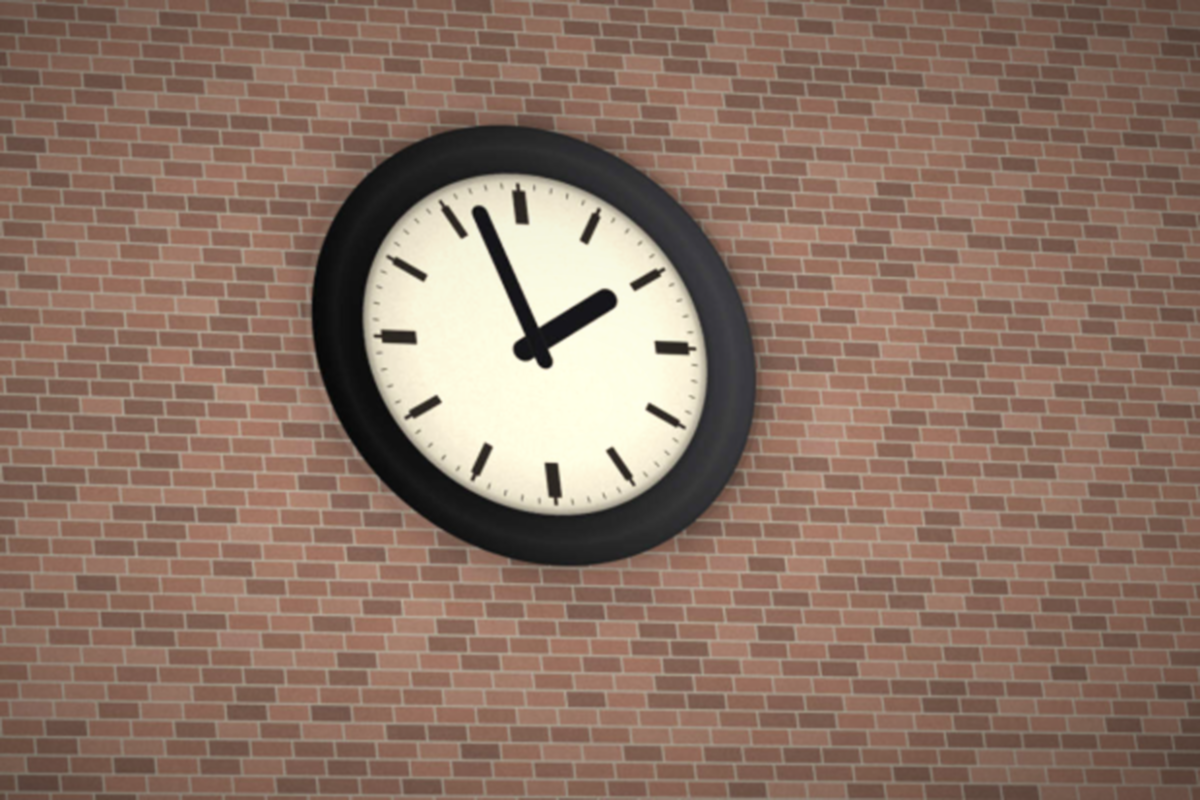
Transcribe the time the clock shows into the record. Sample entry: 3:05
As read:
1:57
